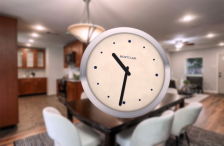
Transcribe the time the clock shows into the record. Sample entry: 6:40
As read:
10:31
